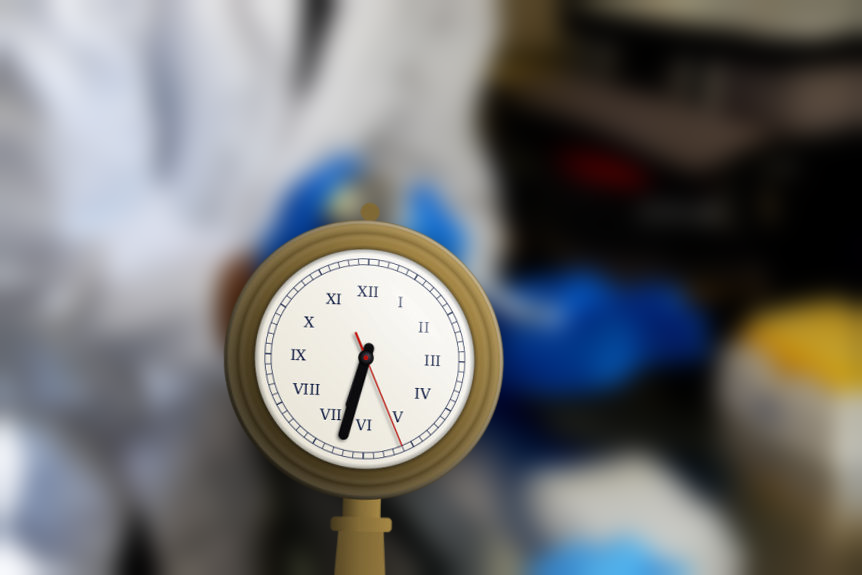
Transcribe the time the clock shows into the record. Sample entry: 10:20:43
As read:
6:32:26
